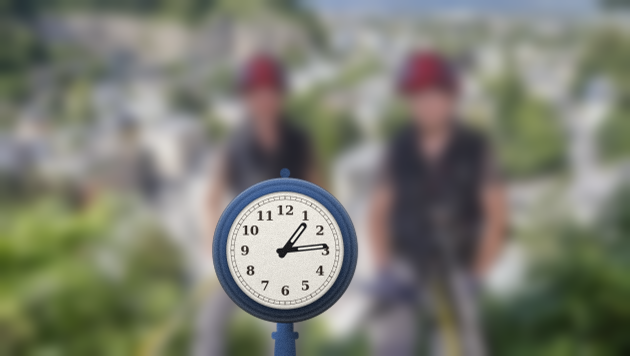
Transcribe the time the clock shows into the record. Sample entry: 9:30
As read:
1:14
